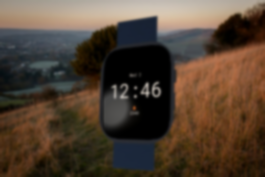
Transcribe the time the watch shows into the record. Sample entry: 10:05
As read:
12:46
